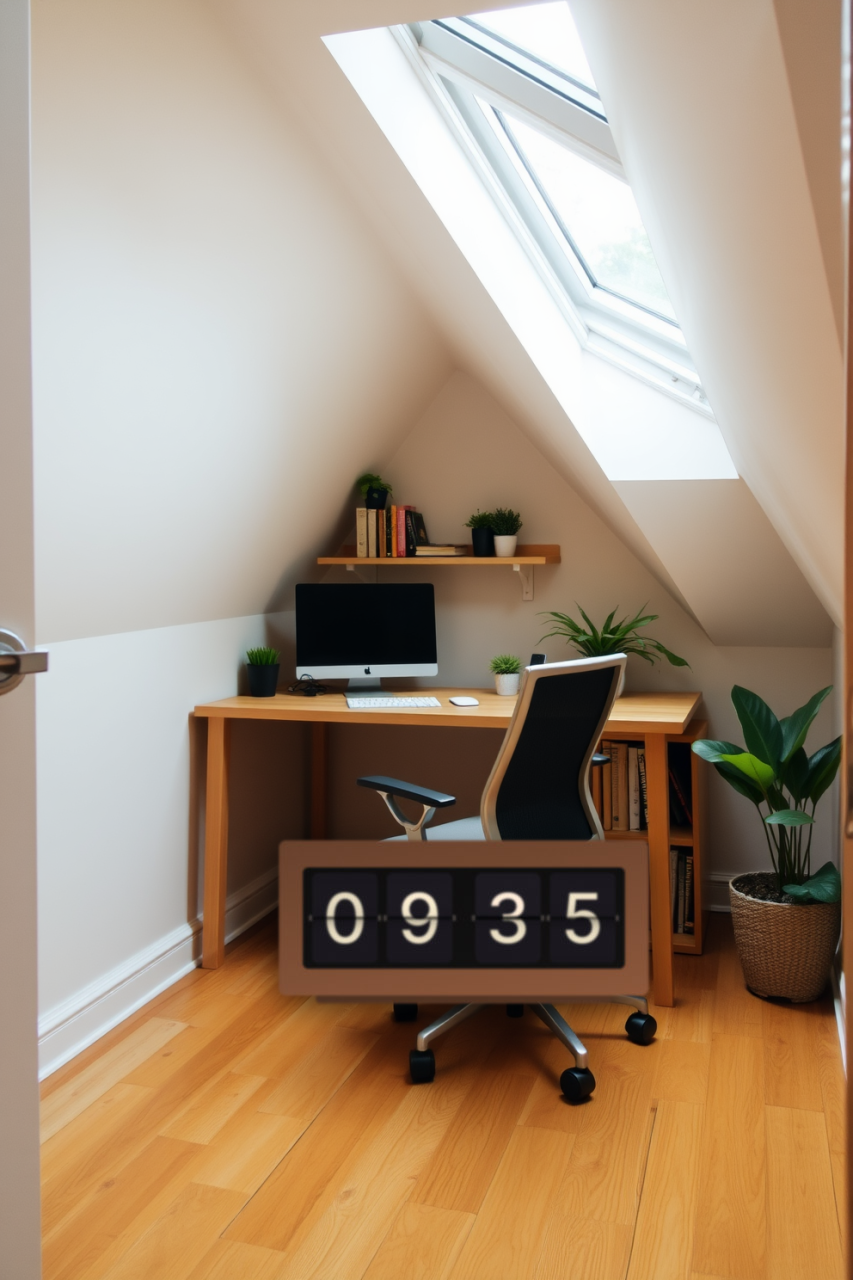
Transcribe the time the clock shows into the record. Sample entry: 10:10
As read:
9:35
